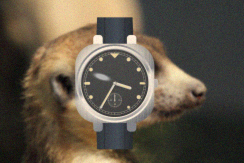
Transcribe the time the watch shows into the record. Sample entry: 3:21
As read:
3:35
